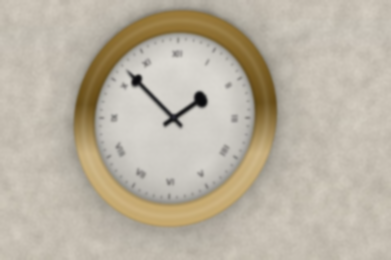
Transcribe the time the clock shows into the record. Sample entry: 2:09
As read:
1:52
